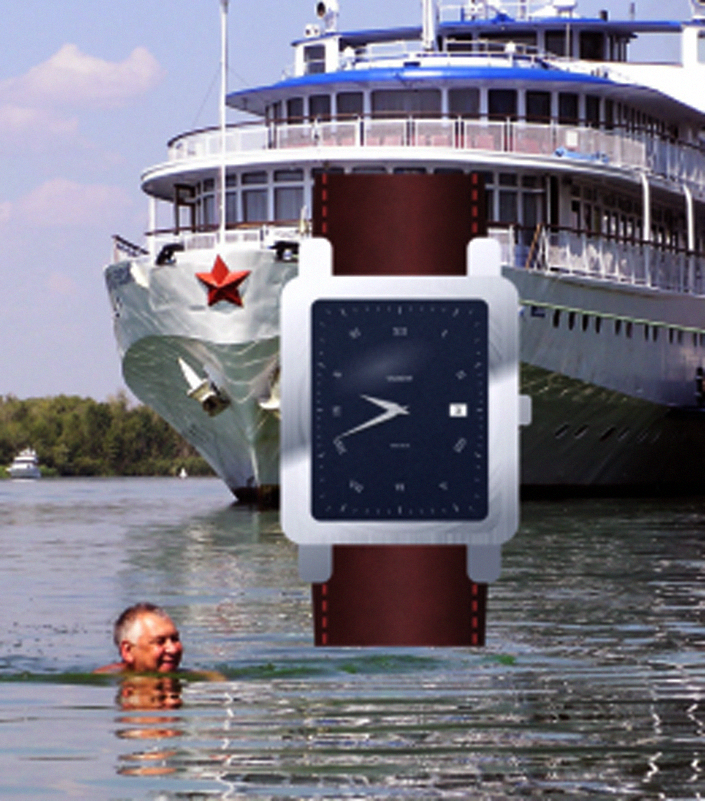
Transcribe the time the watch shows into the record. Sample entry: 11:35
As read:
9:41
